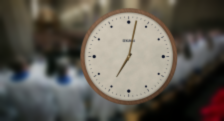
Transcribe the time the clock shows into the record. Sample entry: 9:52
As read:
7:02
